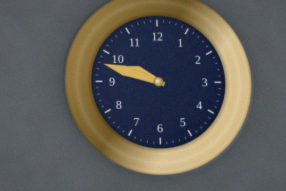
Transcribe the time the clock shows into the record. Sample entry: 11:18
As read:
9:48
